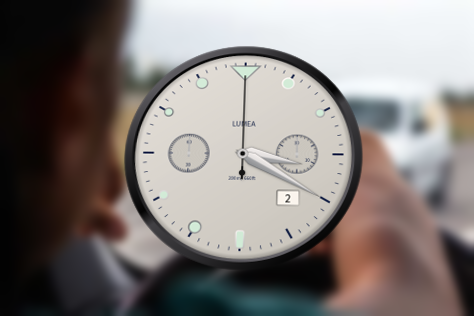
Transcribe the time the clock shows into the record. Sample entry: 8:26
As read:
3:20
